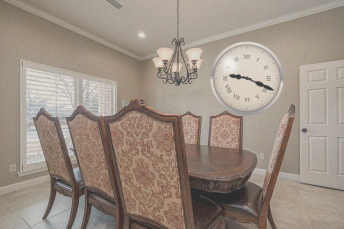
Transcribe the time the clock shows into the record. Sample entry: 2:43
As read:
9:19
